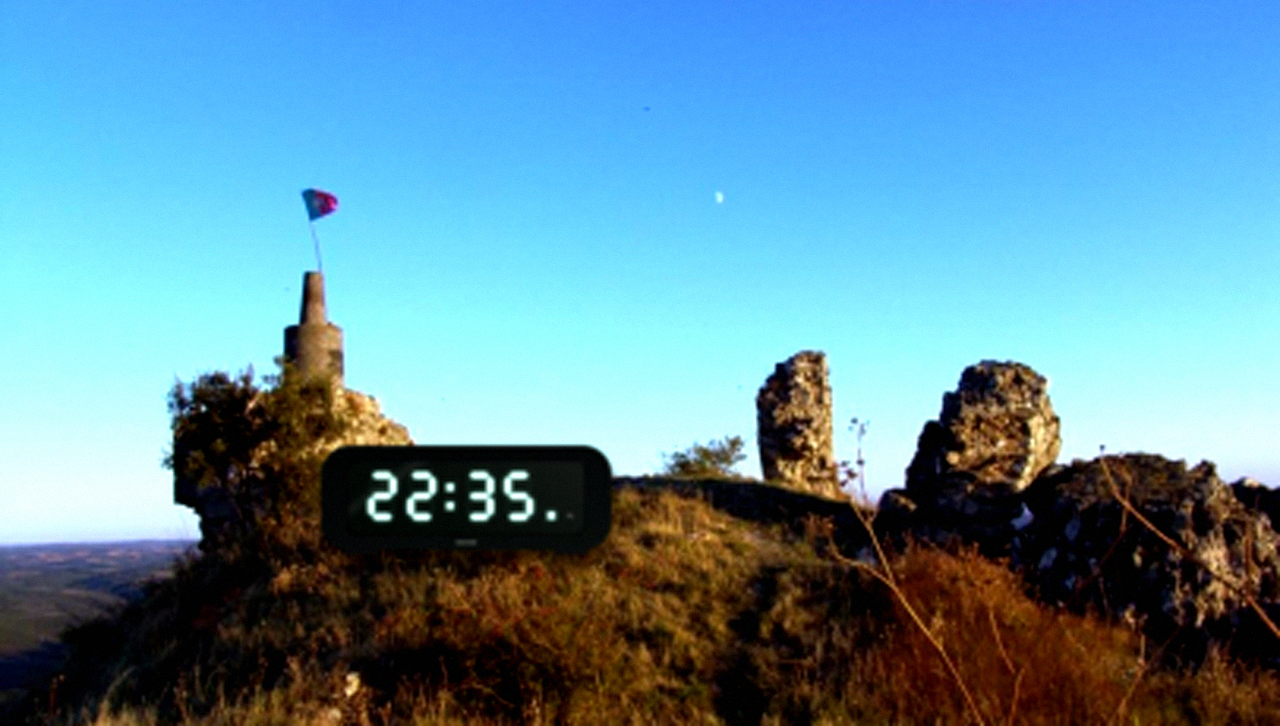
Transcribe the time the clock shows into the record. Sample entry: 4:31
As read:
22:35
